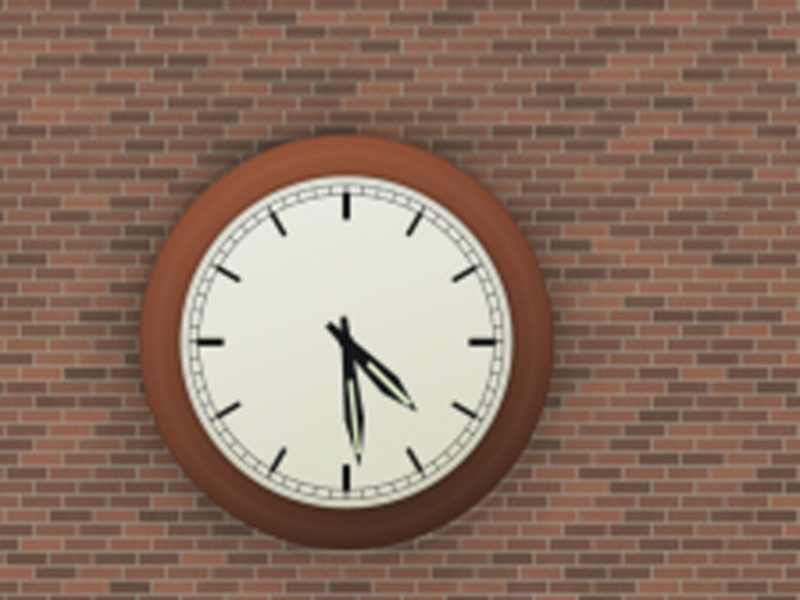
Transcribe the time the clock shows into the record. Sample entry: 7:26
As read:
4:29
